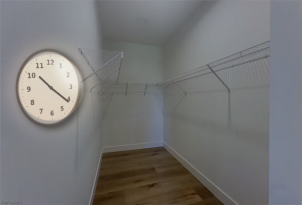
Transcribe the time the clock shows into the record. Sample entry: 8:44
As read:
10:21
